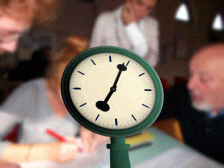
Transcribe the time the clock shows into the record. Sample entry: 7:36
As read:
7:04
